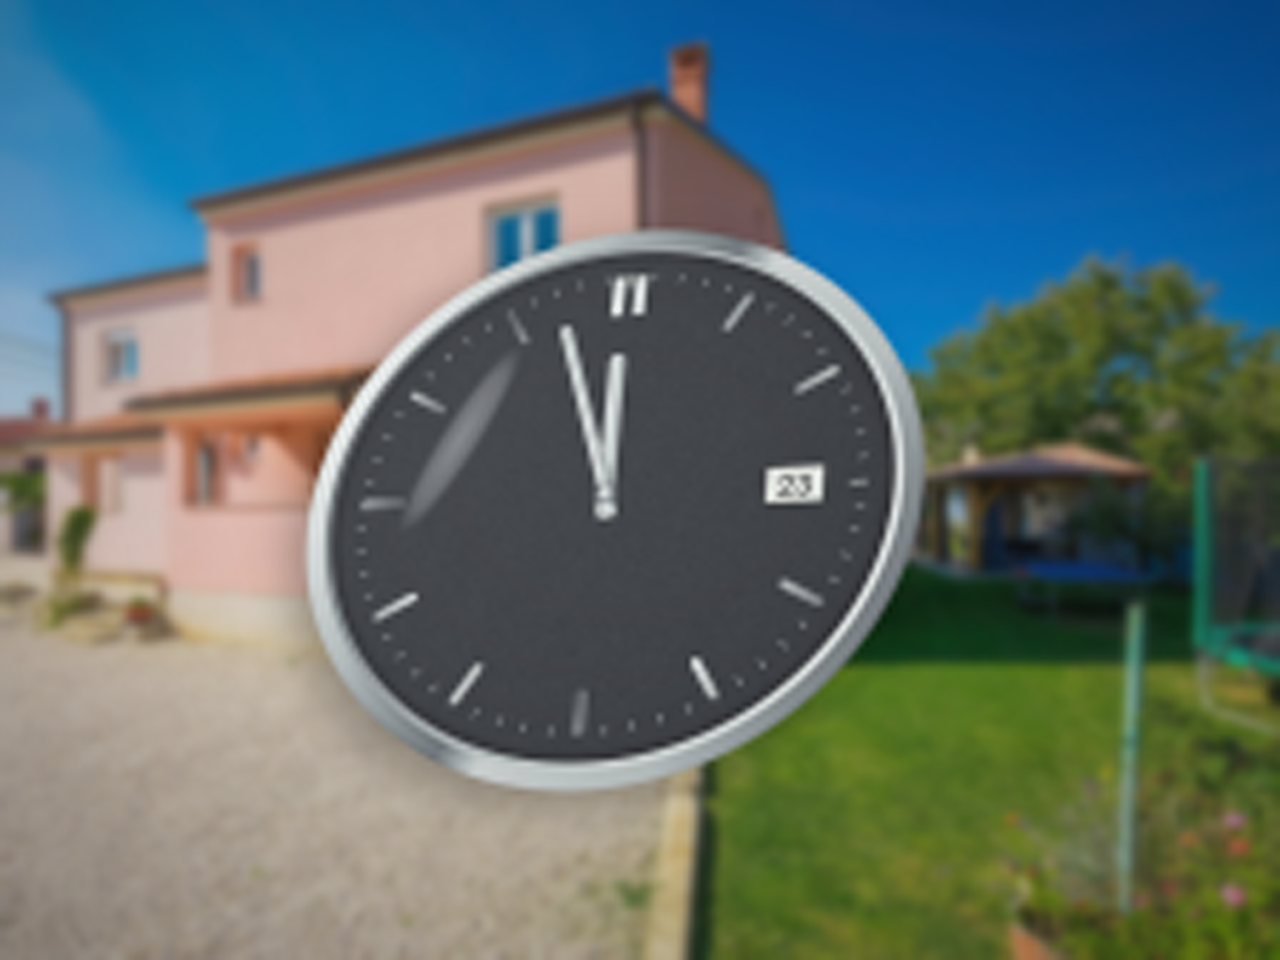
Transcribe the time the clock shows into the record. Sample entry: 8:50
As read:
11:57
